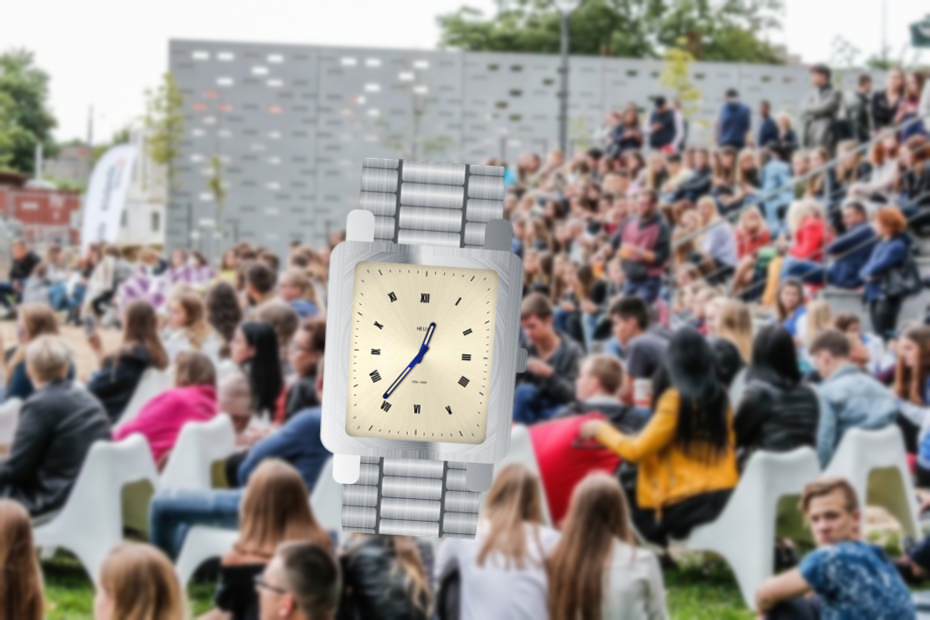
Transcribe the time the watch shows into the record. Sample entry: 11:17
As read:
12:36
